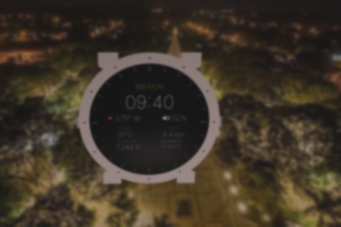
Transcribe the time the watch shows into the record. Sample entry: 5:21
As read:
9:40
